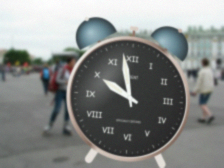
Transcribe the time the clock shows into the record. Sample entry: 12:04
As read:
9:58
